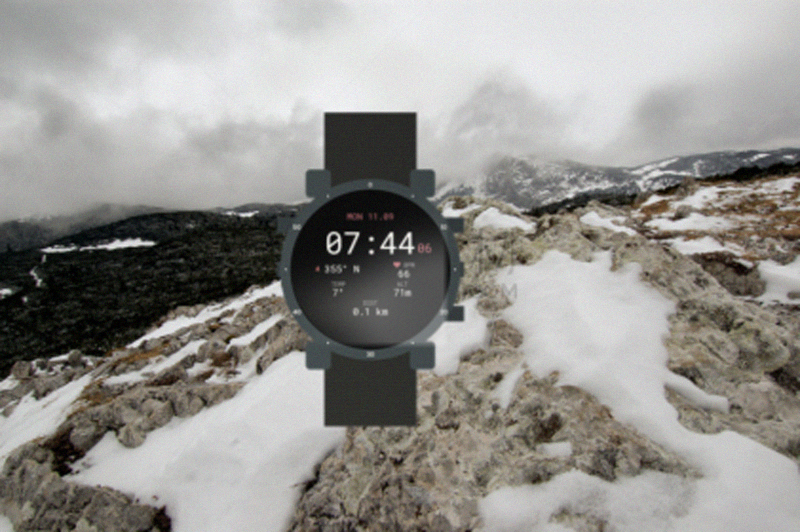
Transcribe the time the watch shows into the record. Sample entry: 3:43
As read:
7:44
